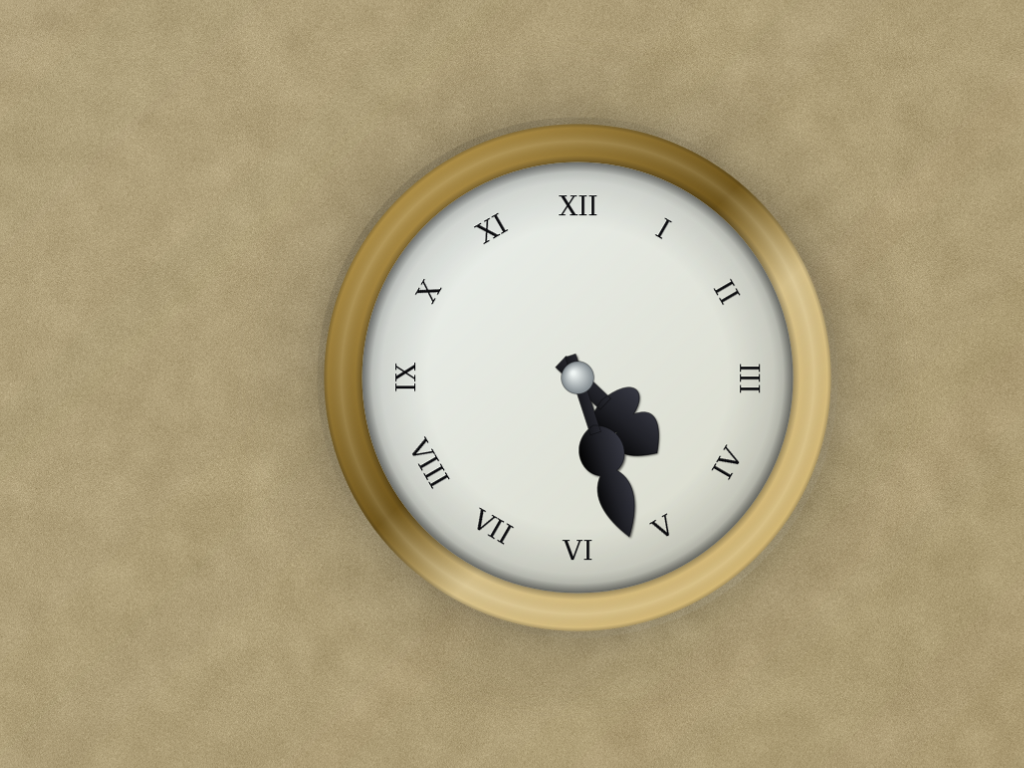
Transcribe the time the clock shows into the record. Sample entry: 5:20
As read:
4:27
